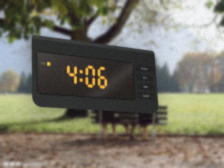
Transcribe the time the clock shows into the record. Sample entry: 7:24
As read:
4:06
